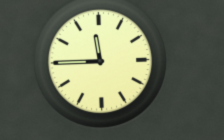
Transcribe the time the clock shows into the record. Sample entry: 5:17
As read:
11:45
